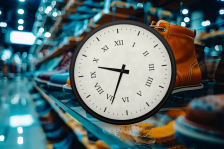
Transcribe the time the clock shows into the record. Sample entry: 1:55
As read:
9:34
